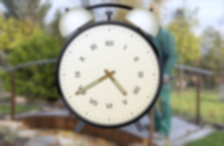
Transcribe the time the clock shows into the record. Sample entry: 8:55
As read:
4:40
